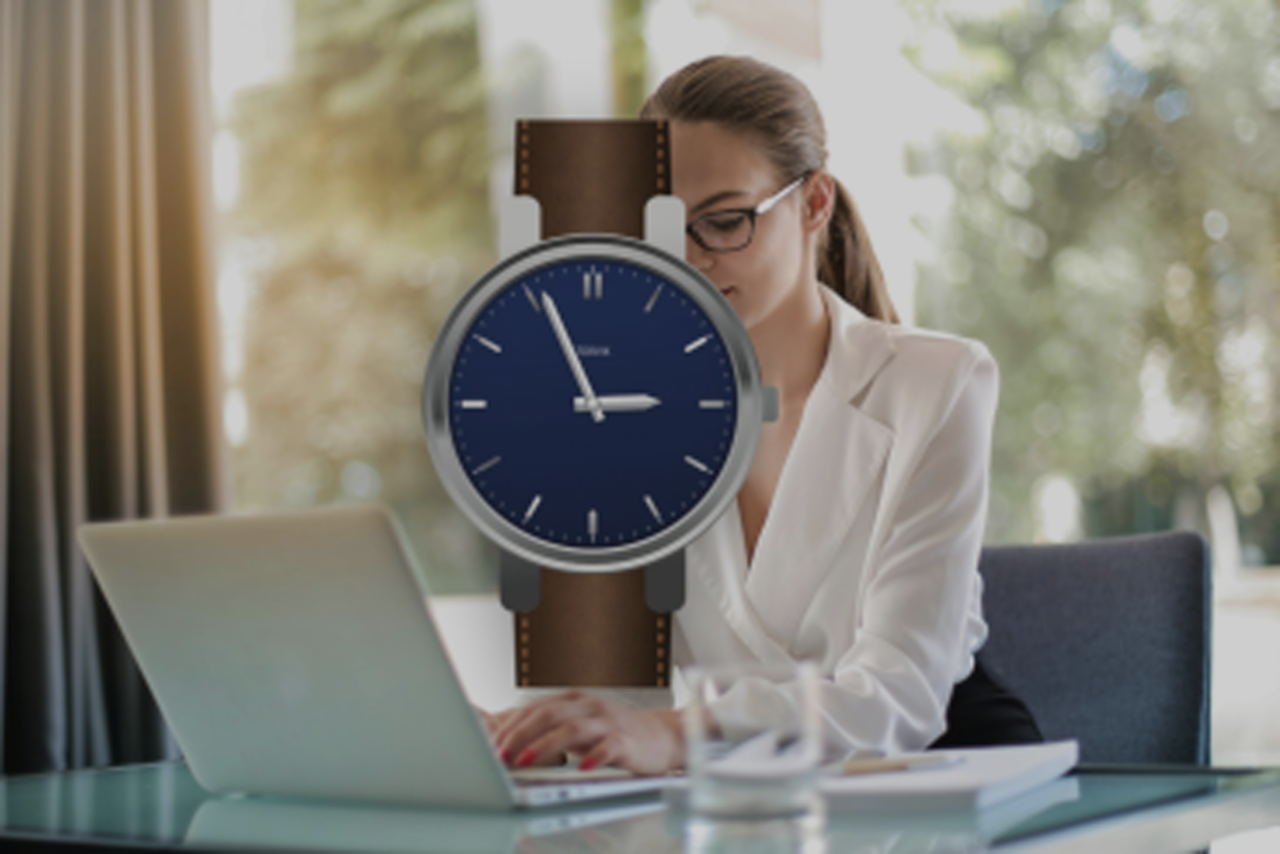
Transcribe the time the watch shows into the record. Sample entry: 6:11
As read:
2:56
